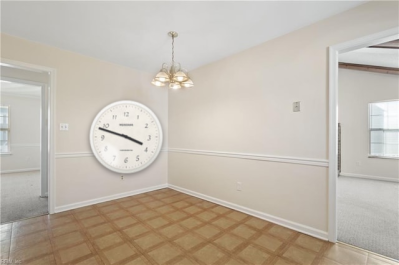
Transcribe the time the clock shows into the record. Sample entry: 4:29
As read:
3:48
